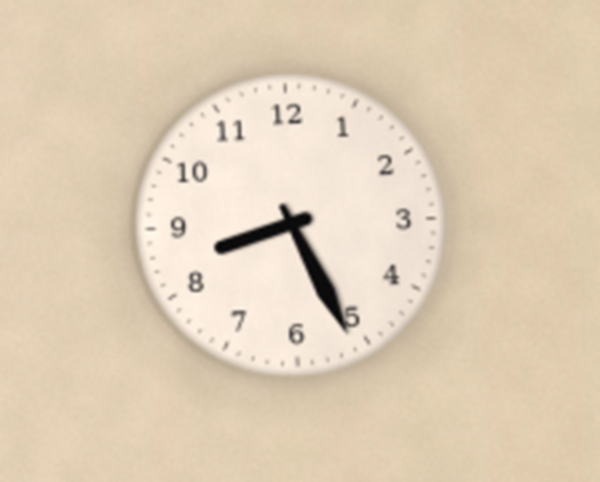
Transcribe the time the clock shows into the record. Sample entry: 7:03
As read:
8:26
